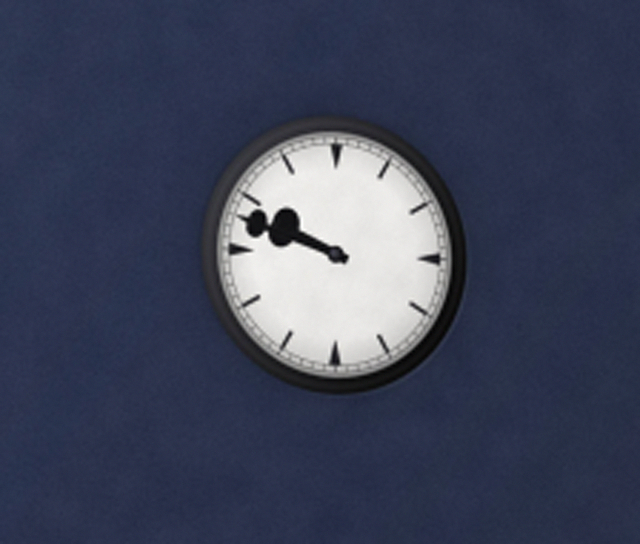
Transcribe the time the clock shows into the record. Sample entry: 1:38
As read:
9:48
